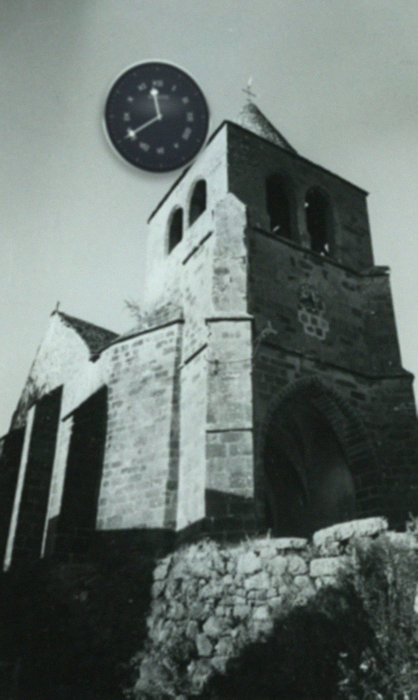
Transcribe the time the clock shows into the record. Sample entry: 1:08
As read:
11:40
